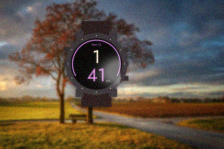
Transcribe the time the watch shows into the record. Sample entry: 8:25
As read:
1:41
